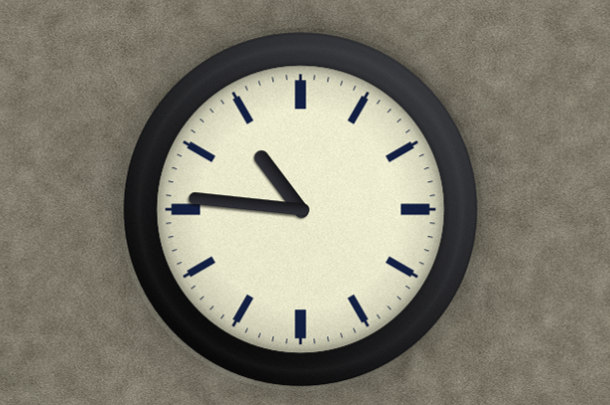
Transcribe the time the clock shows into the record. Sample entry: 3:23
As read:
10:46
